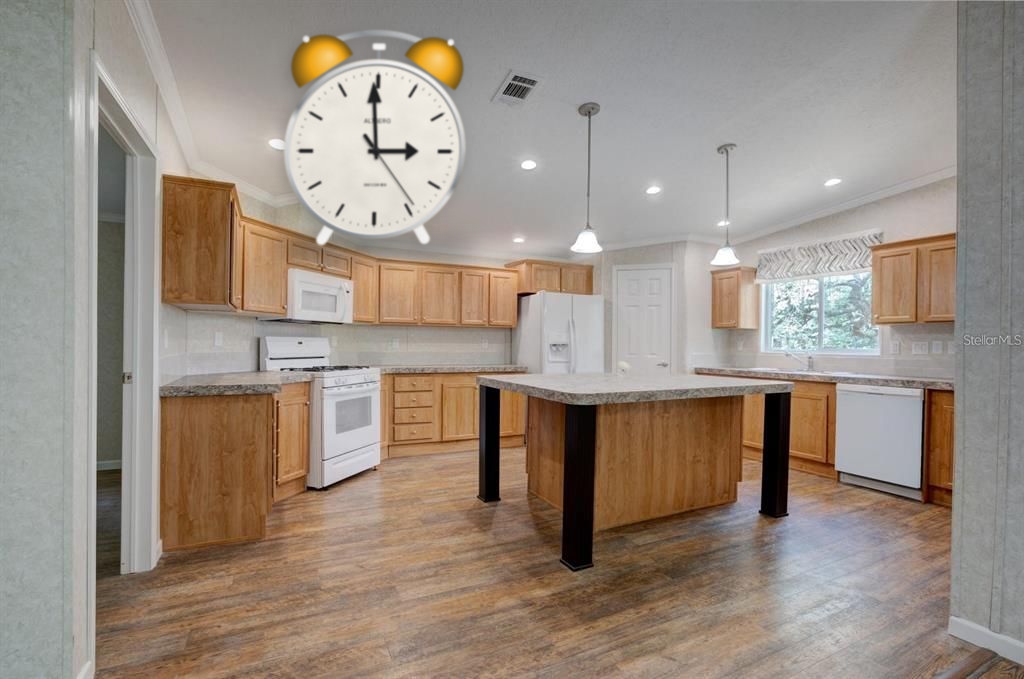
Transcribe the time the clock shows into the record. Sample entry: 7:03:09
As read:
2:59:24
